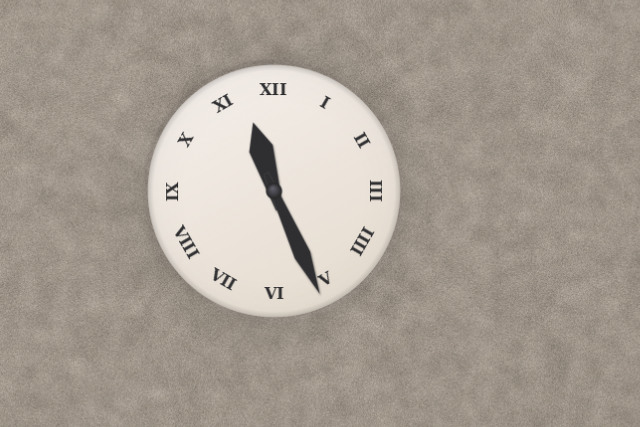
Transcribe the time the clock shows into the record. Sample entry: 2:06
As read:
11:26
